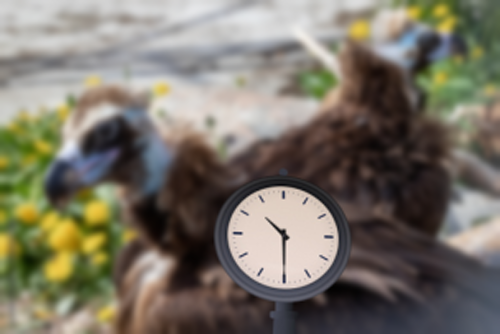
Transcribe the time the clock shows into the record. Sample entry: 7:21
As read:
10:30
